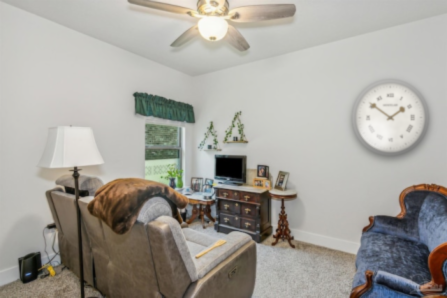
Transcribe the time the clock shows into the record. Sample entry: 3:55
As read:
1:51
